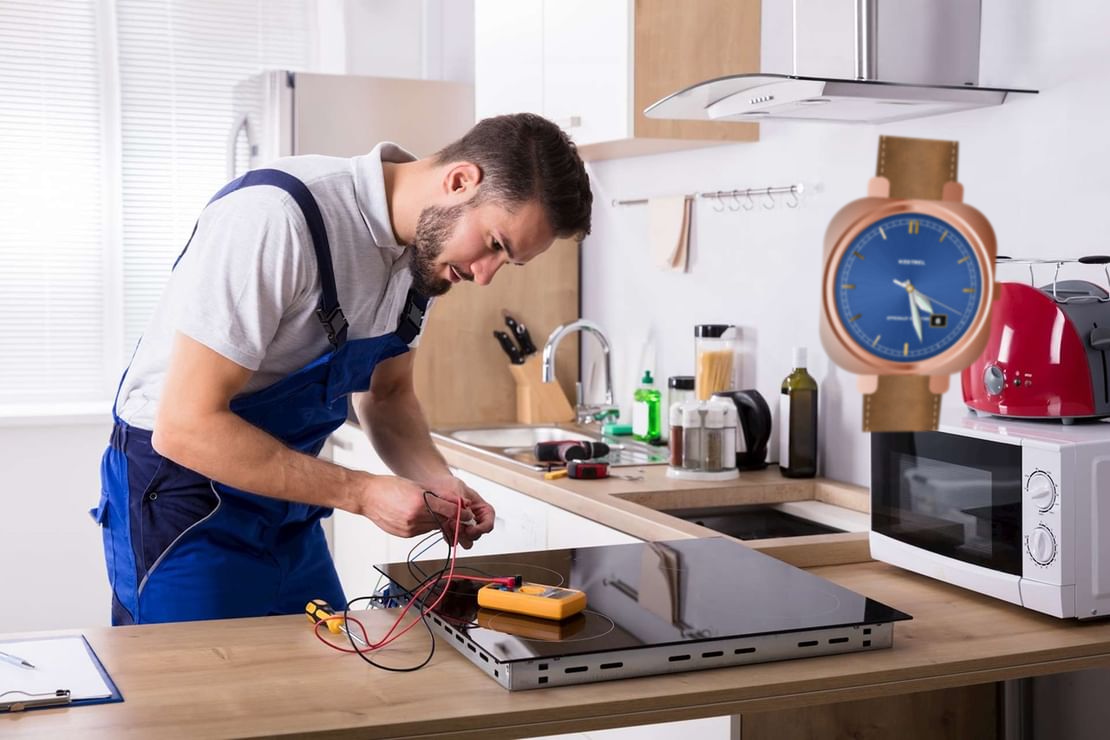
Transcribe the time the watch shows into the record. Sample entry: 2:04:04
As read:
4:27:19
